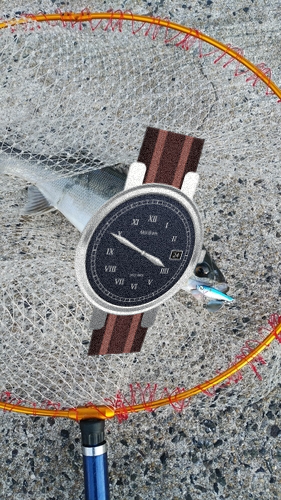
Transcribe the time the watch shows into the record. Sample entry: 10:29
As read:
3:49
